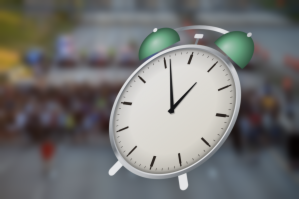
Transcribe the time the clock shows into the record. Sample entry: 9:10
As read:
12:56
